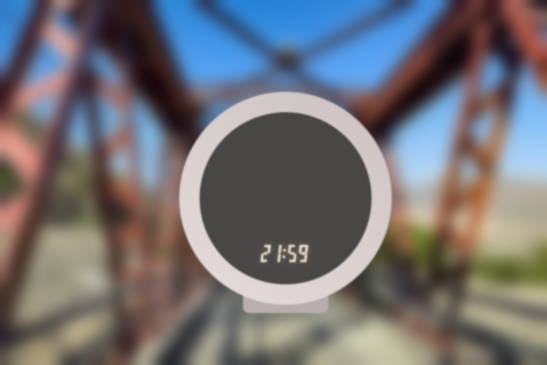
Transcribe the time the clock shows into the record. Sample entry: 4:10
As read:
21:59
